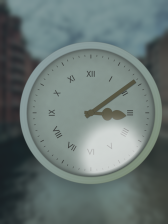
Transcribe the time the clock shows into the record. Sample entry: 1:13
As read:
3:09
